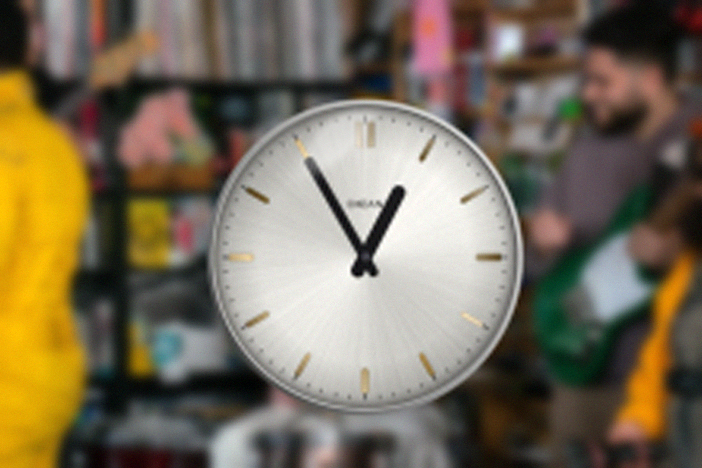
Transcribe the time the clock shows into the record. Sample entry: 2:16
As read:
12:55
